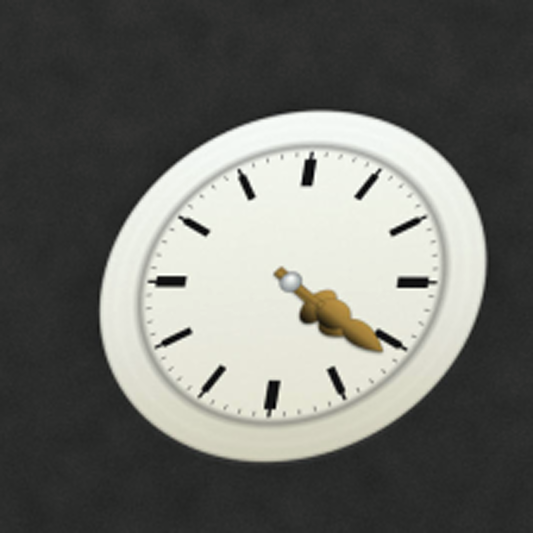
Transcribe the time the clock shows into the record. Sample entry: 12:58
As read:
4:21
